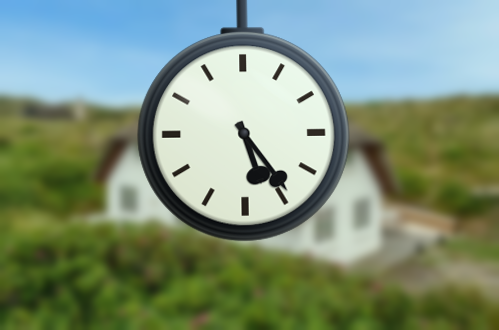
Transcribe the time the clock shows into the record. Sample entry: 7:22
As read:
5:24
